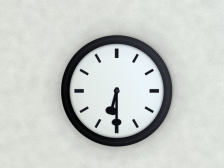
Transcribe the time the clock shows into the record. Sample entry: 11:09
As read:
6:30
